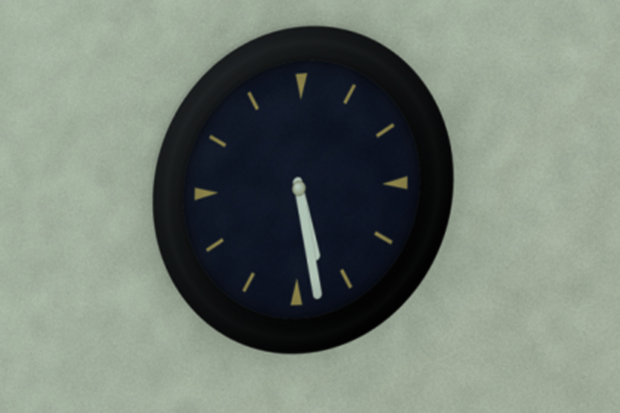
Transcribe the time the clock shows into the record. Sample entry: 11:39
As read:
5:28
